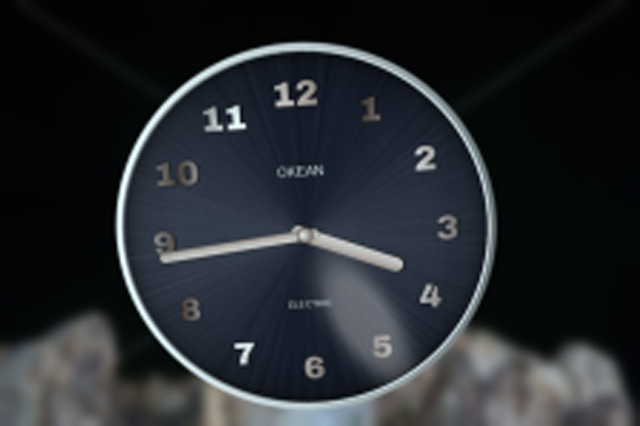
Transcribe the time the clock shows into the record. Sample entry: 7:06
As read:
3:44
